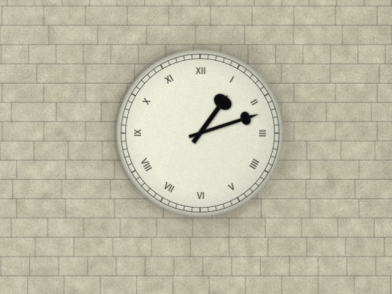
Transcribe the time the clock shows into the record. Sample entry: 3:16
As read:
1:12
